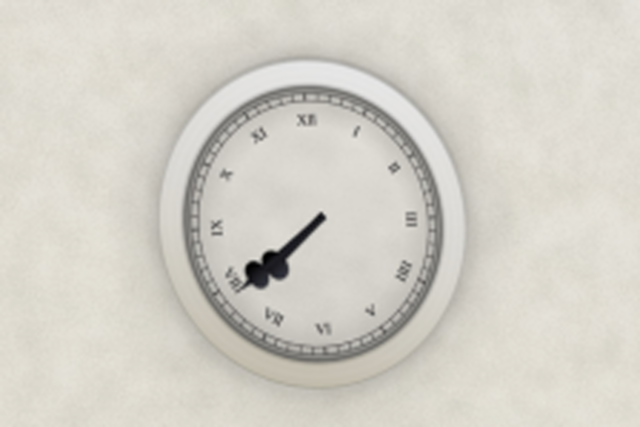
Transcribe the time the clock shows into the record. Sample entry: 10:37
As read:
7:39
